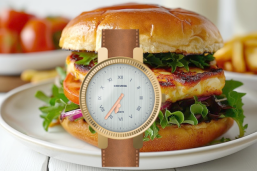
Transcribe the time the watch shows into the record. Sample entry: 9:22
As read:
6:36
